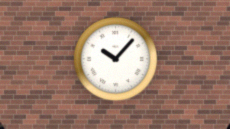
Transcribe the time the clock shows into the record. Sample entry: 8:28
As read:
10:07
